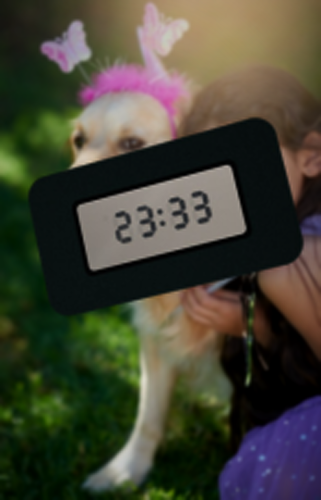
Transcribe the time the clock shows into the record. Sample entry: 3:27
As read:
23:33
